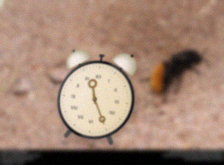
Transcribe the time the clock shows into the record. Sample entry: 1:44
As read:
11:25
